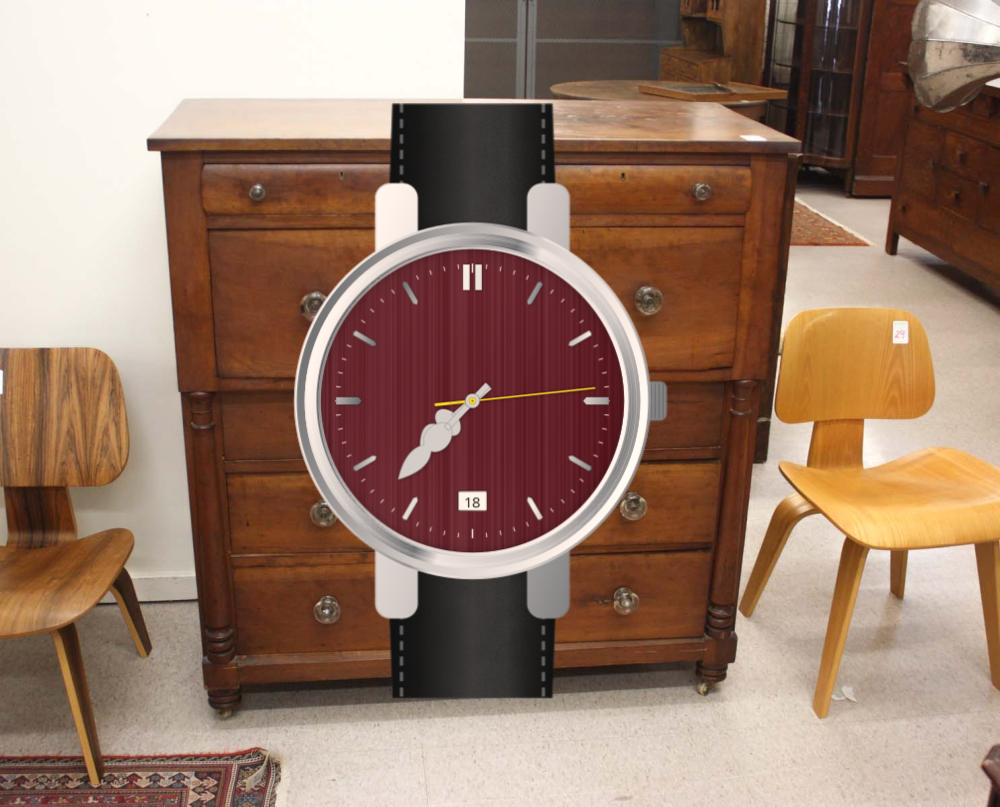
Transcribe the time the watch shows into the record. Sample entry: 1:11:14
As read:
7:37:14
